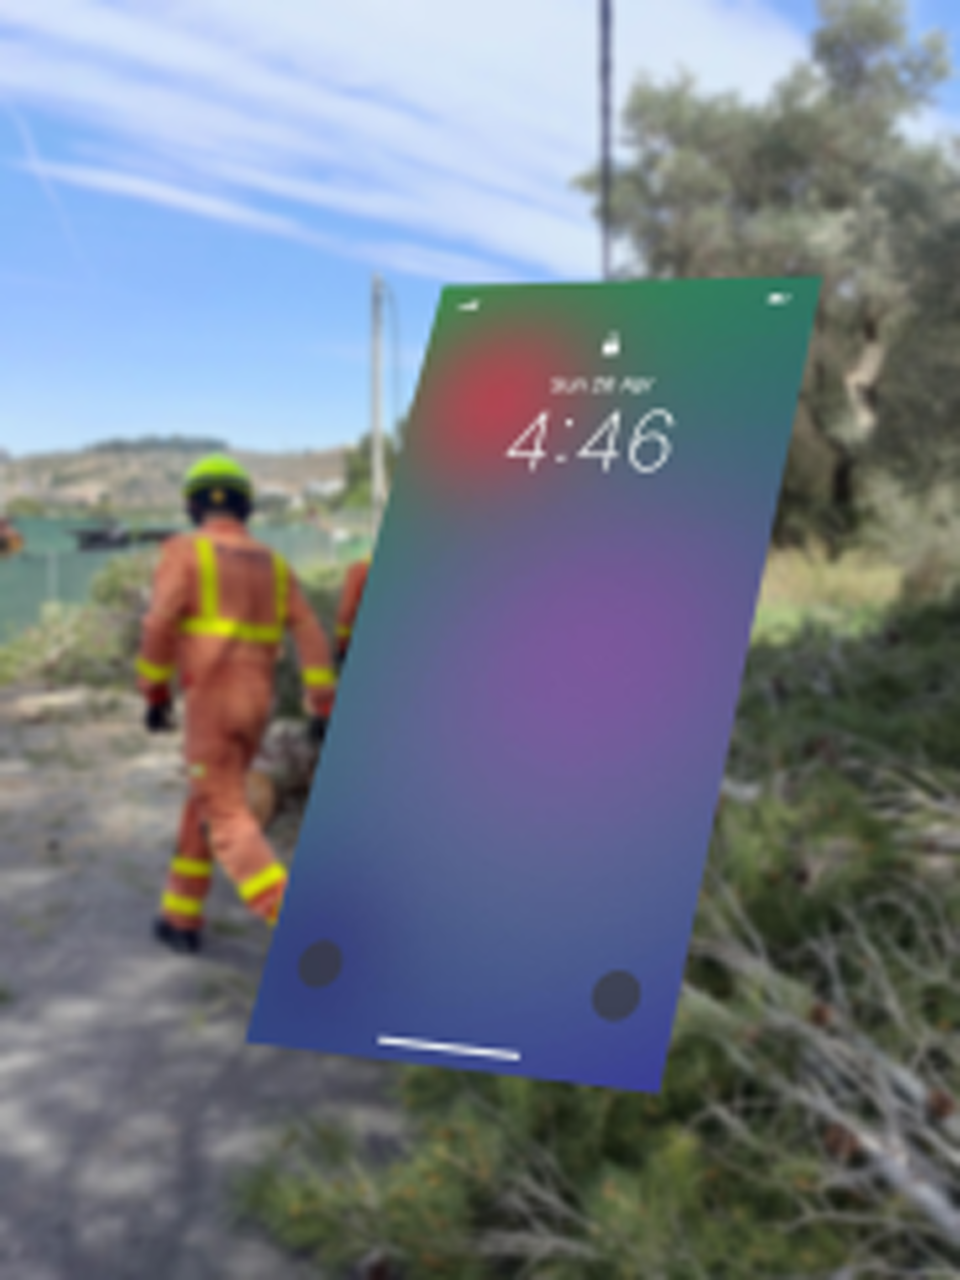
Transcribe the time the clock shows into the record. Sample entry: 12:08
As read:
4:46
